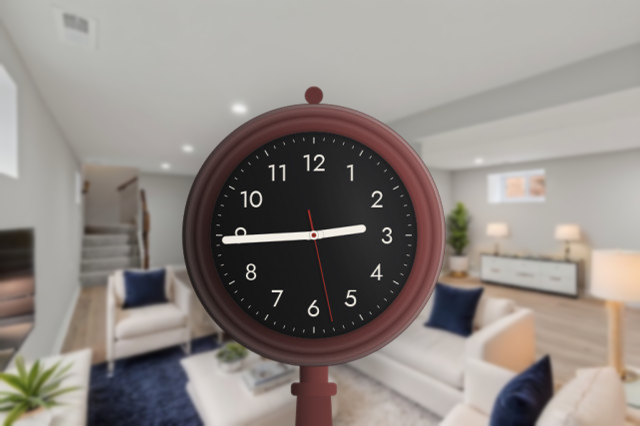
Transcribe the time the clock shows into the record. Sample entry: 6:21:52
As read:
2:44:28
